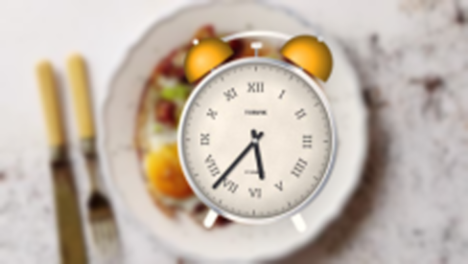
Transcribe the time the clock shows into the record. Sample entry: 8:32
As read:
5:37
